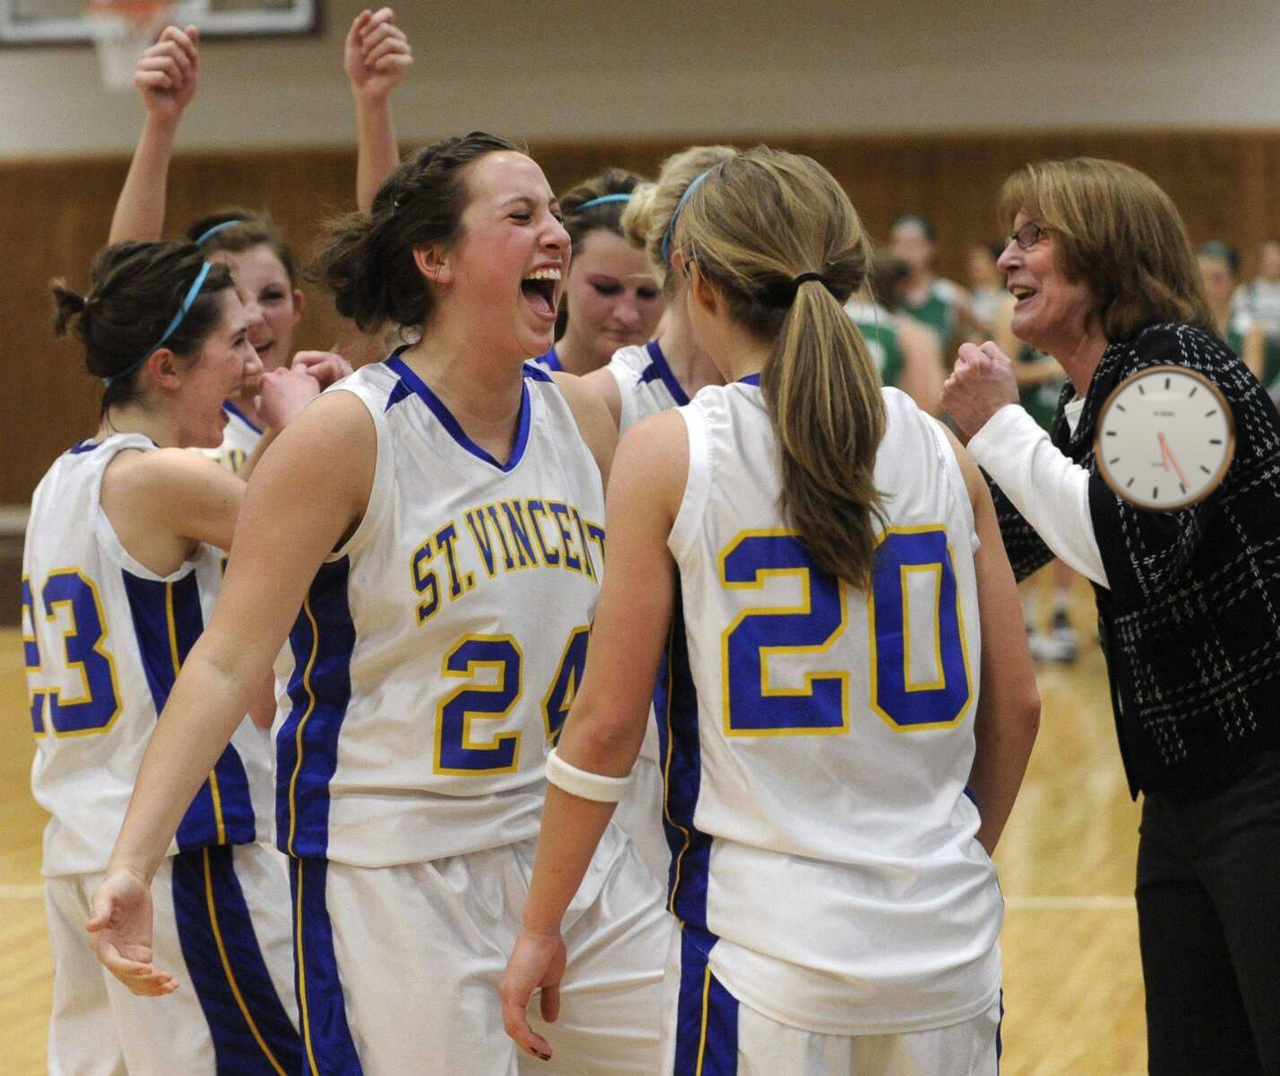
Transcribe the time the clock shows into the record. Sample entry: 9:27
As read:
5:24
